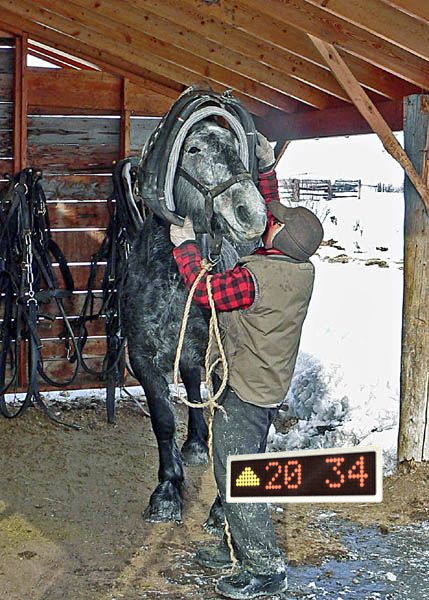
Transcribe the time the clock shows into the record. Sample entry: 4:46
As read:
20:34
